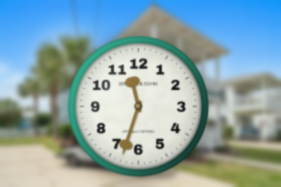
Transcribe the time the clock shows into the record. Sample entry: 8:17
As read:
11:33
